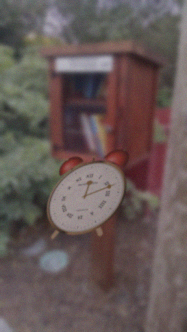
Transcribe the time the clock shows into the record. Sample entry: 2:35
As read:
12:12
